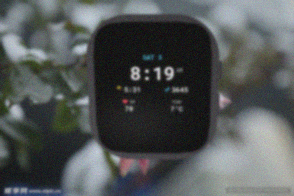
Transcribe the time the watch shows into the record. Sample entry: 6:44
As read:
8:19
